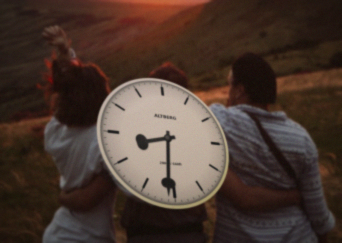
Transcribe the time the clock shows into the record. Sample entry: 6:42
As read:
8:31
